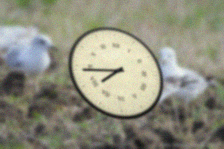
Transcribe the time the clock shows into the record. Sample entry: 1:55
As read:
7:44
